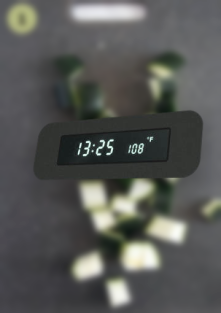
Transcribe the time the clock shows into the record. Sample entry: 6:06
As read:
13:25
